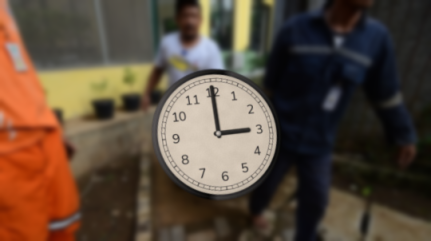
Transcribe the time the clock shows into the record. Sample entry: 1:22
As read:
3:00
